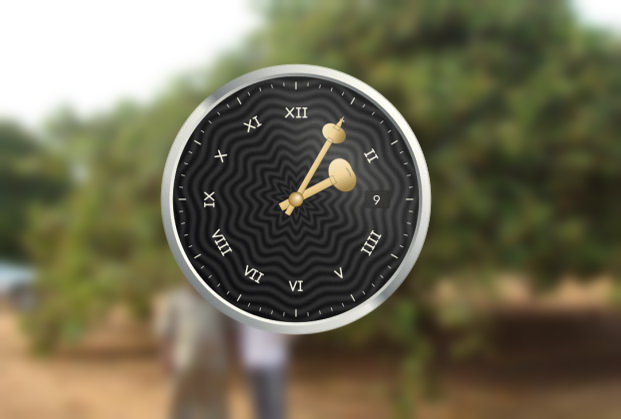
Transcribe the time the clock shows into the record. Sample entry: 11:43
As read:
2:05
